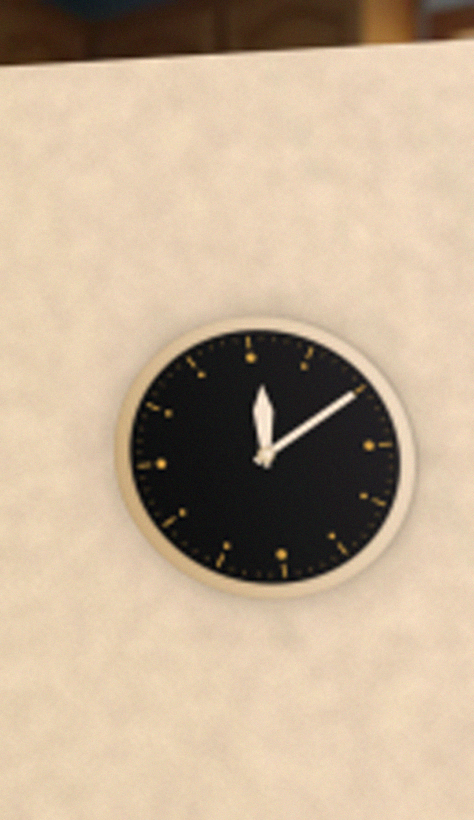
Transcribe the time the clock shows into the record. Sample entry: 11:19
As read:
12:10
